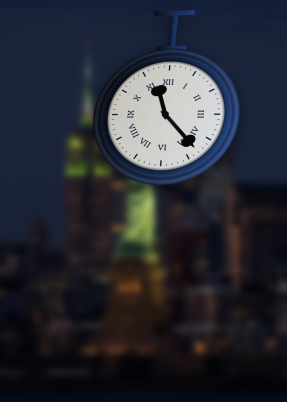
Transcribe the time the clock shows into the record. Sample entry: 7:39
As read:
11:23
